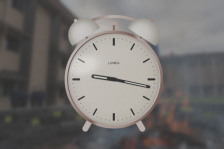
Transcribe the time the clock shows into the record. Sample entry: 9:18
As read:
9:17
